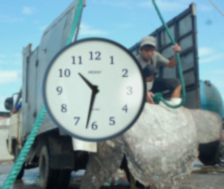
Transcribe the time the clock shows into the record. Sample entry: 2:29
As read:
10:32
